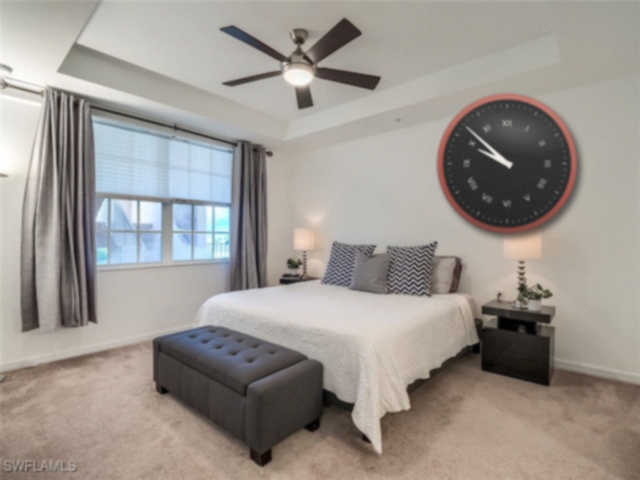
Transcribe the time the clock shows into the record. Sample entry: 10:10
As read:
9:52
